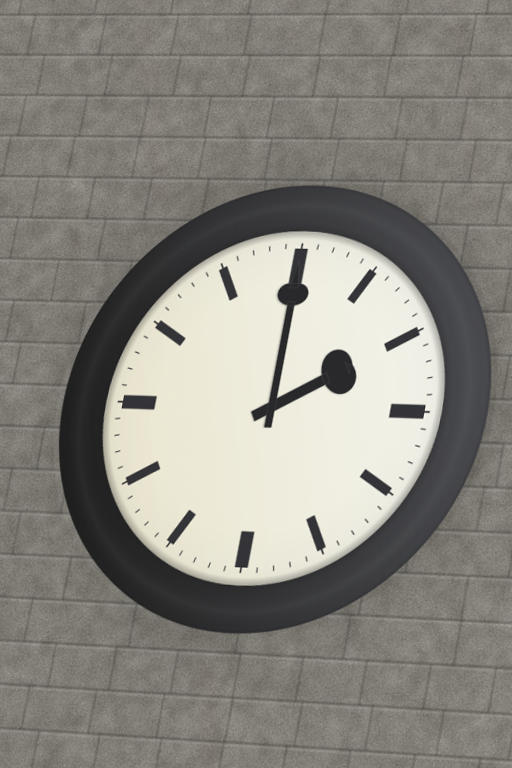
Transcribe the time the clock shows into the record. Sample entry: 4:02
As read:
2:00
